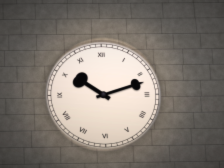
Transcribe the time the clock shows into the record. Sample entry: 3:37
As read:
10:12
